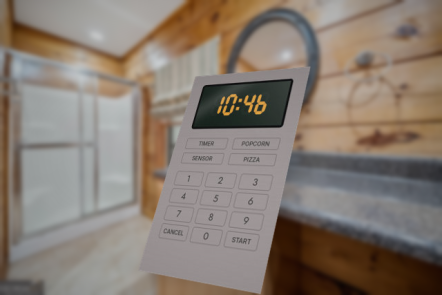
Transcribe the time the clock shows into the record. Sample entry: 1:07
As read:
10:46
